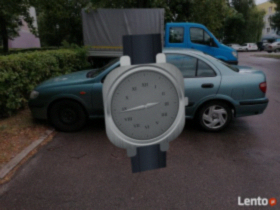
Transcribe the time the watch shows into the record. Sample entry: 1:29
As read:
2:44
